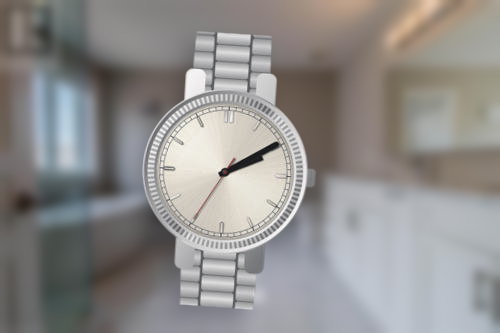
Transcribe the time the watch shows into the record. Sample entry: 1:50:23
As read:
2:09:35
